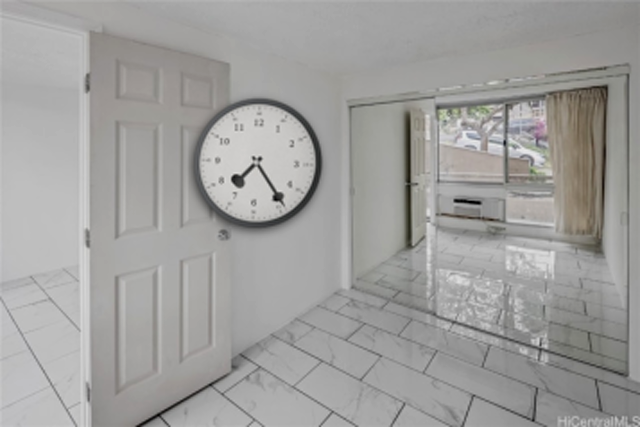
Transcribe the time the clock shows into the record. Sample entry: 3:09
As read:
7:24
